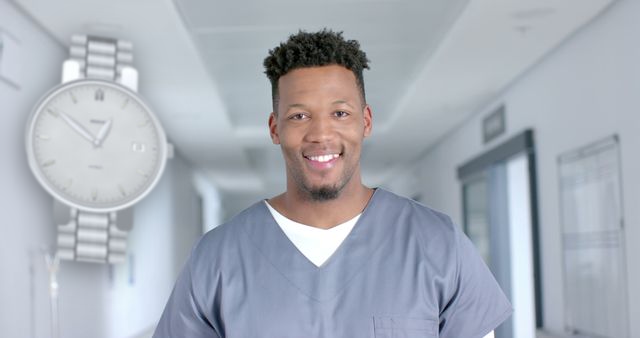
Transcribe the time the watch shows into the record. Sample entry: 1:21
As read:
12:51
